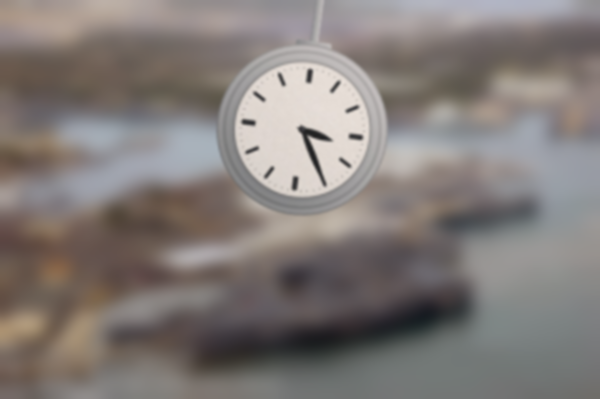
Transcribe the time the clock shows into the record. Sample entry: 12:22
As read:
3:25
